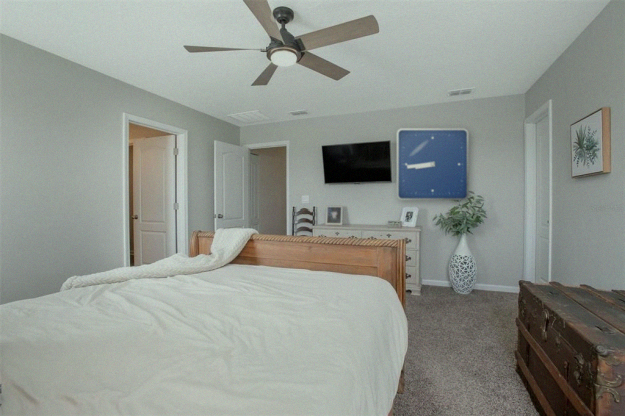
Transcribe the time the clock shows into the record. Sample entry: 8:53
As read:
8:44
